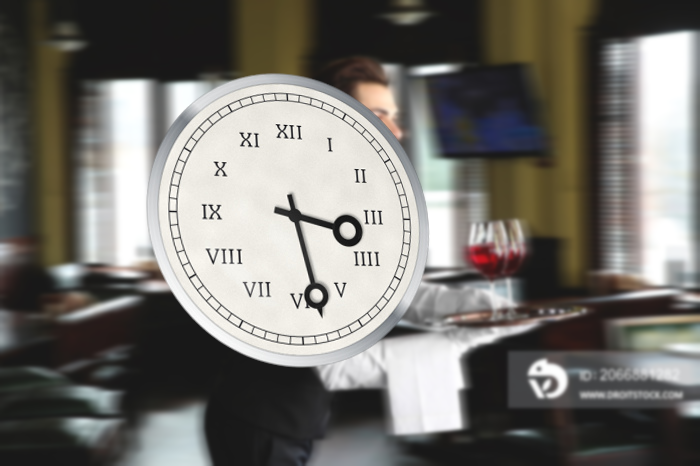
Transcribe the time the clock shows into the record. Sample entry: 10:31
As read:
3:28
